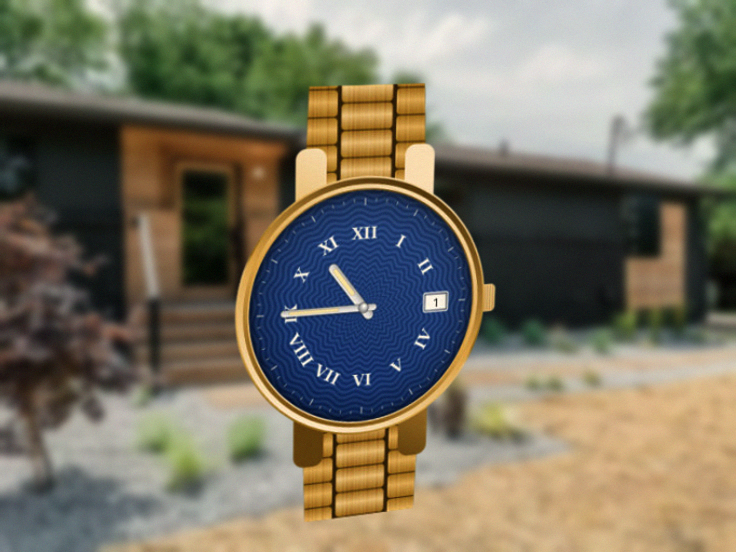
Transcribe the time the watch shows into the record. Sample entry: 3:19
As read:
10:45
